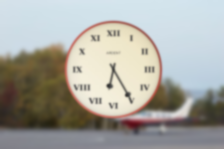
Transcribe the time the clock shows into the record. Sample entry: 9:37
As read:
6:25
